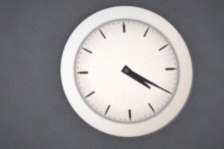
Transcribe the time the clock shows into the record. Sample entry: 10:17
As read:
4:20
